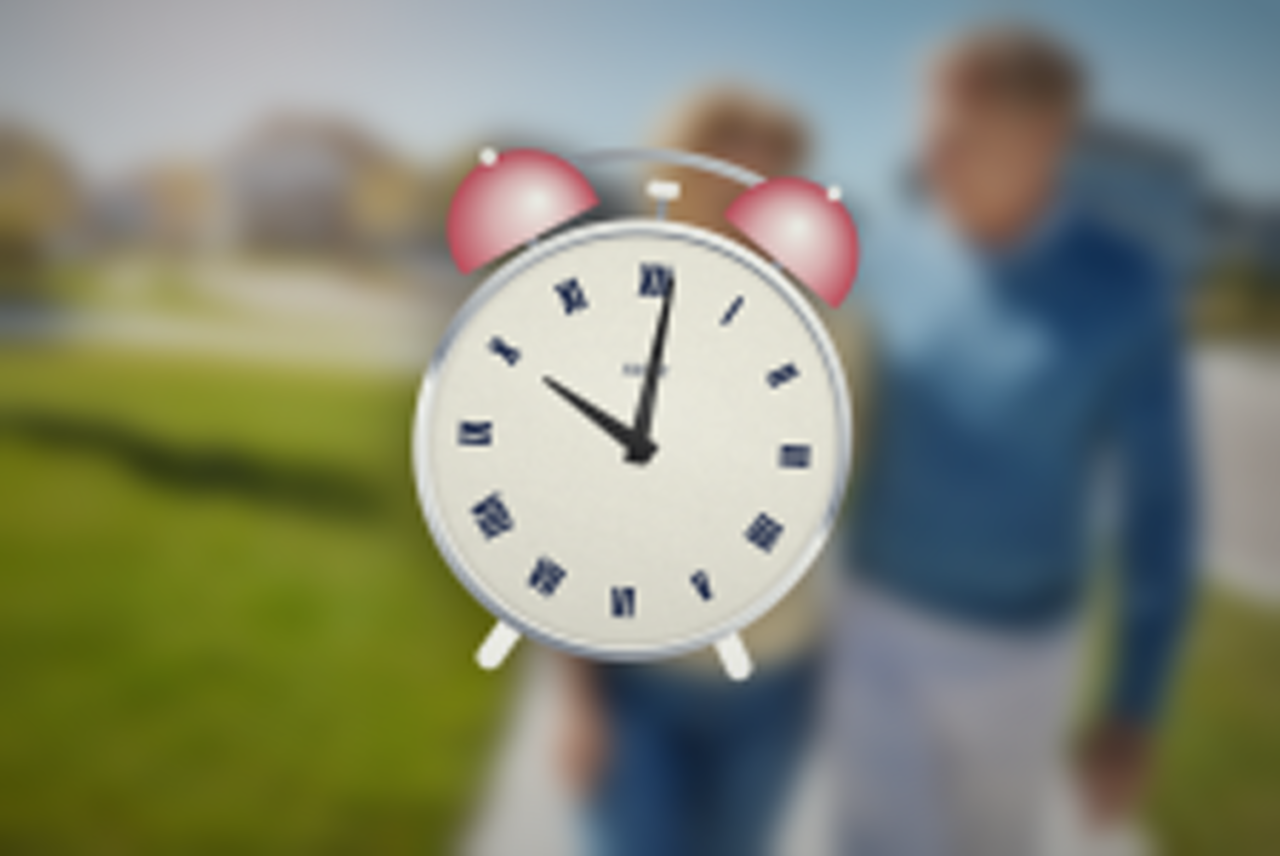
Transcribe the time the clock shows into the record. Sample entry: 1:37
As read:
10:01
